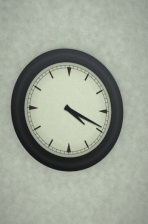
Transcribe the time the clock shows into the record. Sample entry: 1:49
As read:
4:19
